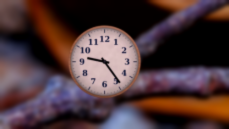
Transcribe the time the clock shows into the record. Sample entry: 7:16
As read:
9:24
